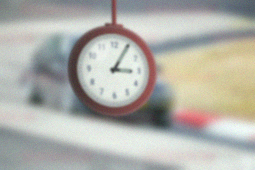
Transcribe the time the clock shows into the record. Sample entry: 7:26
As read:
3:05
